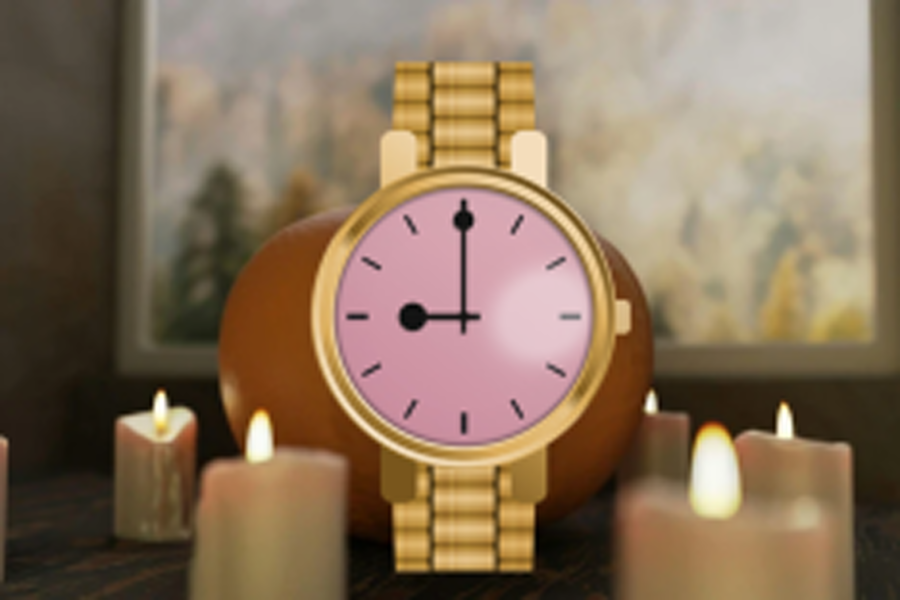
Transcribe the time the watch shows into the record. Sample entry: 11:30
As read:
9:00
